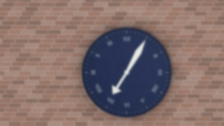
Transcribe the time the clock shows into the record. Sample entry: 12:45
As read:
7:05
